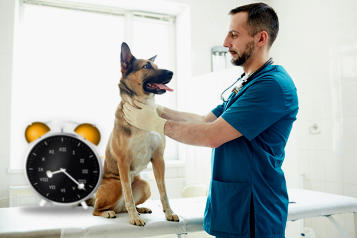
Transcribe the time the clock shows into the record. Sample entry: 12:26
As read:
8:22
